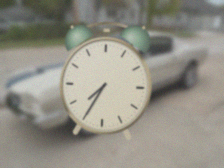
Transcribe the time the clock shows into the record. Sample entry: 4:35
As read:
7:35
